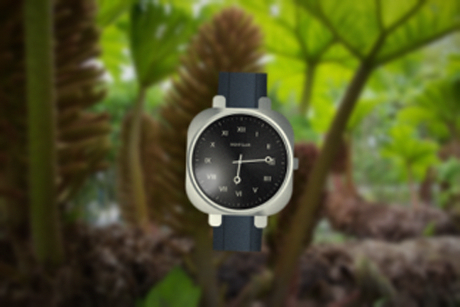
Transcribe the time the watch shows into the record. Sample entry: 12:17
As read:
6:14
